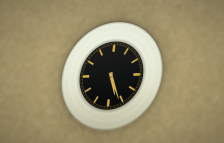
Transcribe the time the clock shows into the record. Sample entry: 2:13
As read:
5:26
